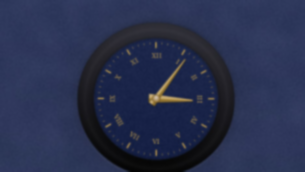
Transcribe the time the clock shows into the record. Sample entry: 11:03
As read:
3:06
